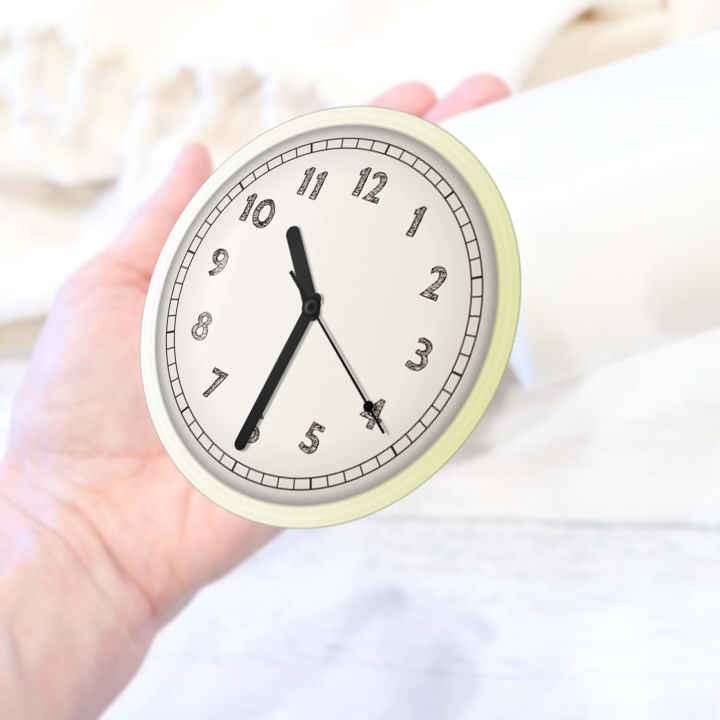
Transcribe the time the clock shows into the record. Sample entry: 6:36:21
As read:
10:30:20
